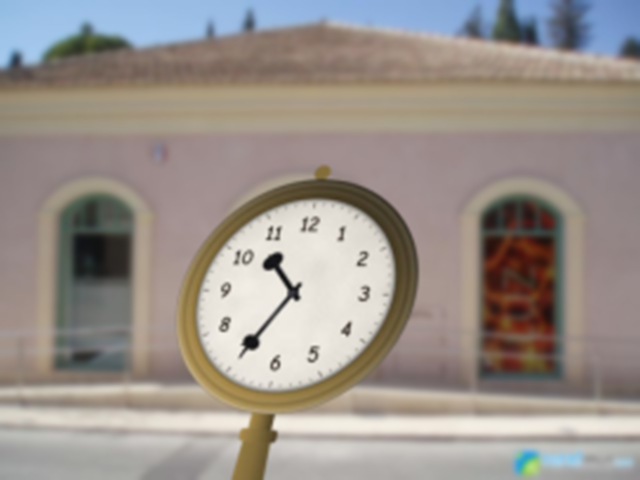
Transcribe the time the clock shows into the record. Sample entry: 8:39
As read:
10:35
